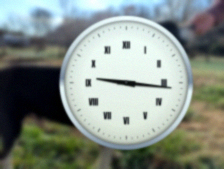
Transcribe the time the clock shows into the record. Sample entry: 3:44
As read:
9:16
